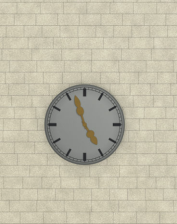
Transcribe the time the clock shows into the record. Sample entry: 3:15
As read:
4:57
